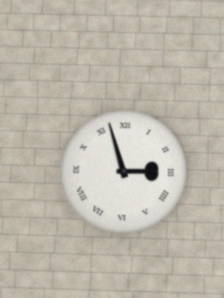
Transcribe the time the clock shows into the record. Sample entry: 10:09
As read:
2:57
